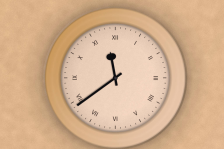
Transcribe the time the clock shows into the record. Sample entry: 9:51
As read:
11:39
